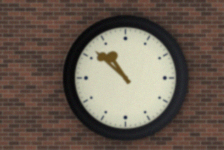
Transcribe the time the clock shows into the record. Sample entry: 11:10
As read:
10:52
